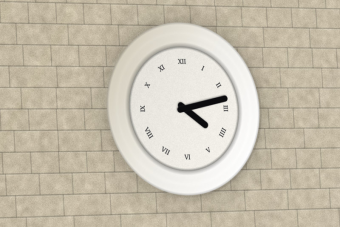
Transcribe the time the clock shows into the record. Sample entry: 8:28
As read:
4:13
